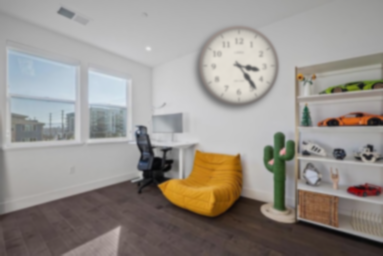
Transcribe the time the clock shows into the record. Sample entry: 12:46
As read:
3:24
